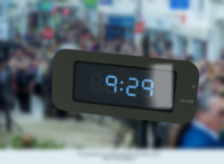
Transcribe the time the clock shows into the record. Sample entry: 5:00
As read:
9:29
